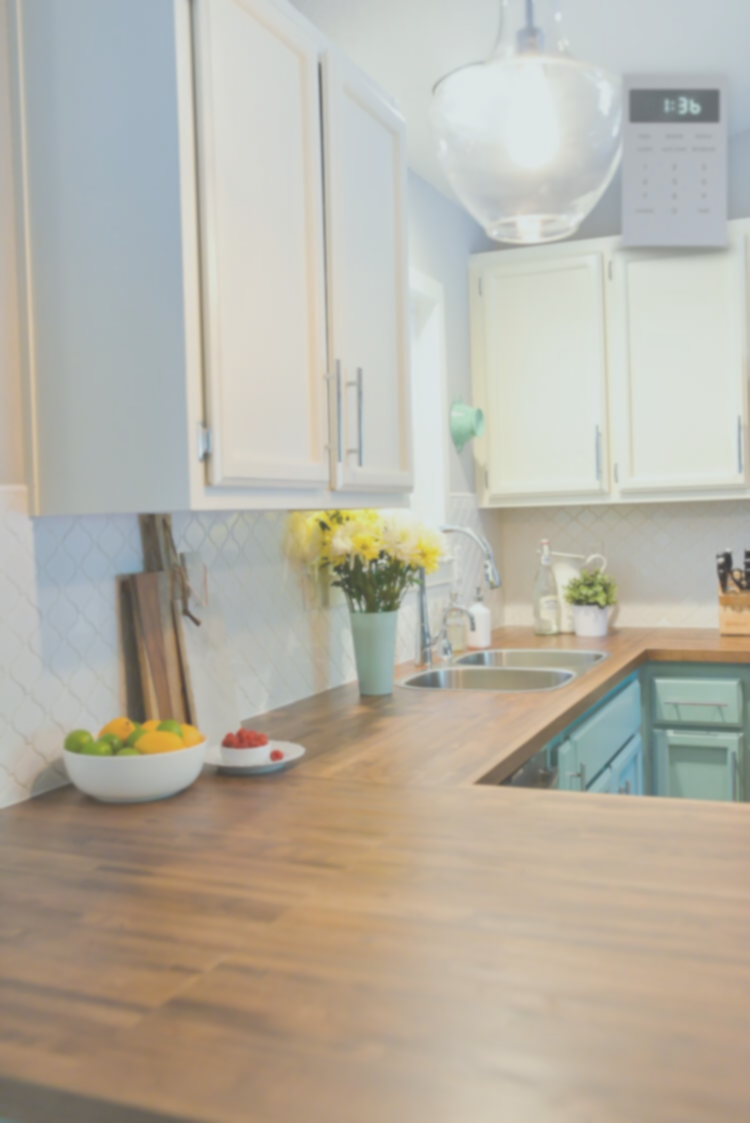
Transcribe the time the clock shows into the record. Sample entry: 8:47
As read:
1:36
